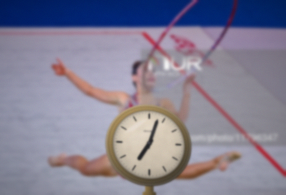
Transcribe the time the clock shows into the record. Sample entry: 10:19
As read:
7:03
